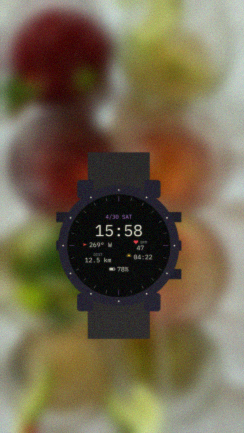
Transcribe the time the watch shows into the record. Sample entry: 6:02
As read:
15:58
